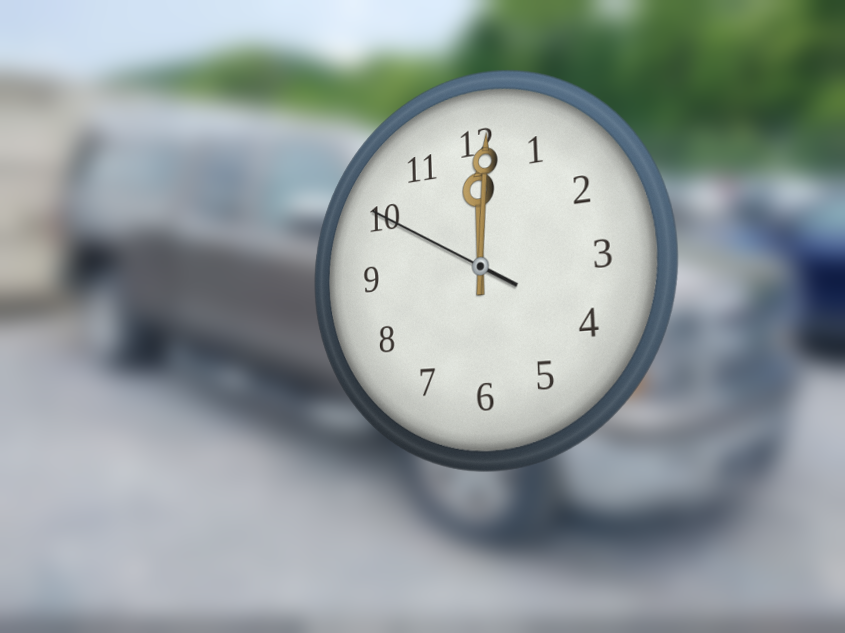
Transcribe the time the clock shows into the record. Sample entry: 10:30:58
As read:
12:00:50
